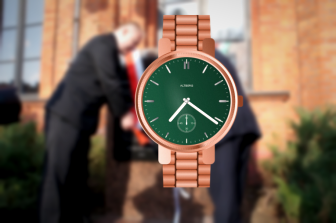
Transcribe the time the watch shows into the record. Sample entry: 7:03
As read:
7:21
